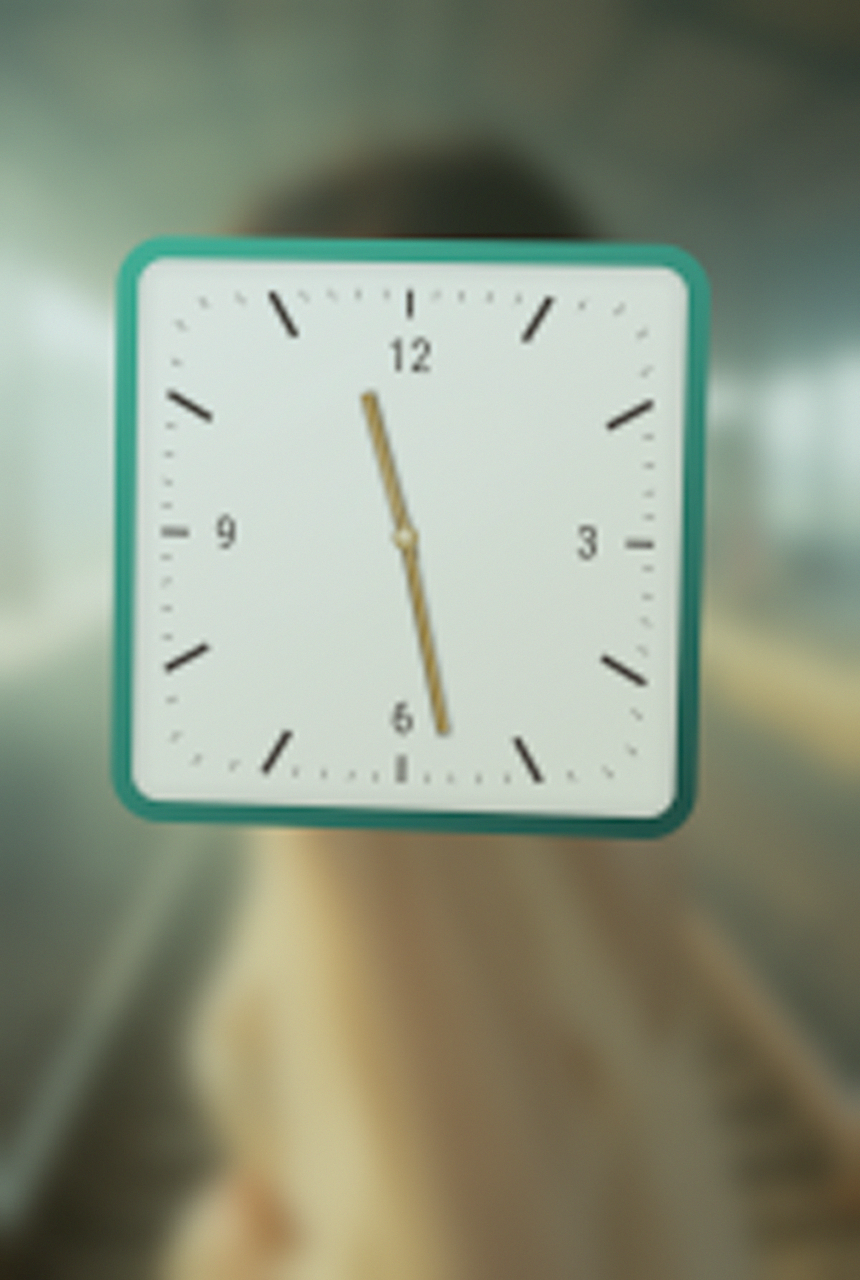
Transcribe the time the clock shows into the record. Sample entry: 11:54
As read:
11:28
